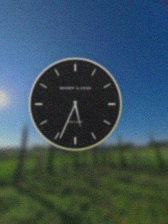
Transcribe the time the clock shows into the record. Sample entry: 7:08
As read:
5:34
